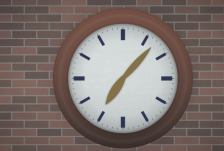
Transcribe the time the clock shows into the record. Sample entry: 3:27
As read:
7:07
